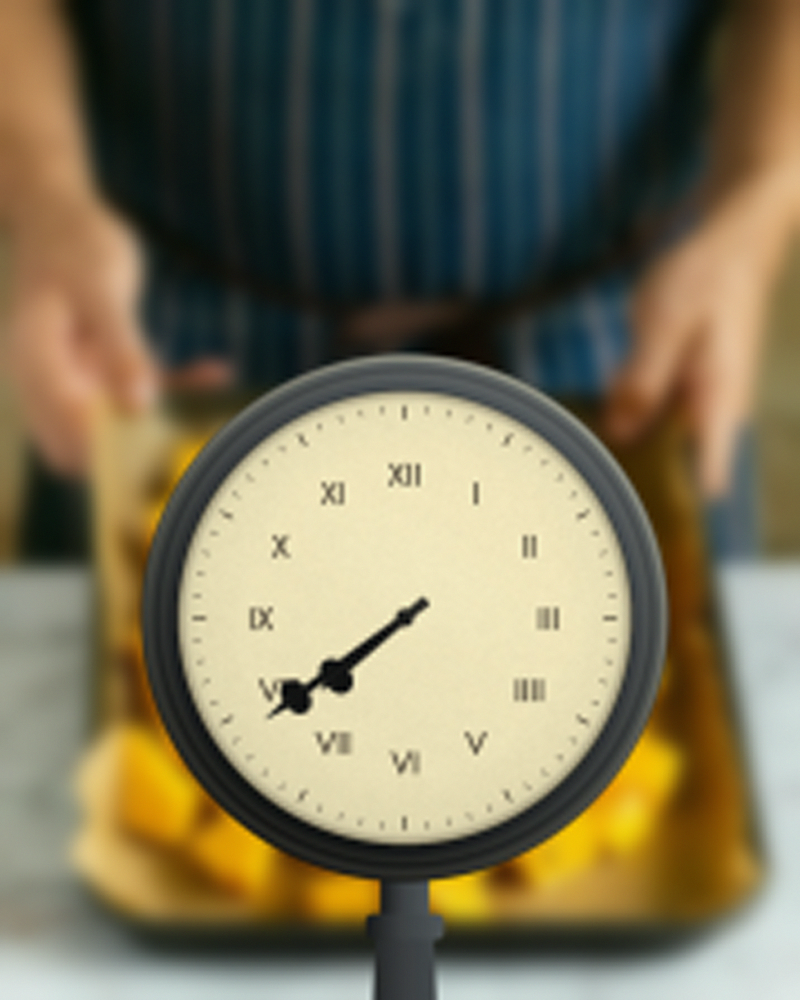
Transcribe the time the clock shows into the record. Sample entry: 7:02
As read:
7:39
